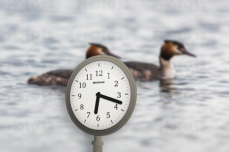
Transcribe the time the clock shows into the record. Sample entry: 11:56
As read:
6:18
